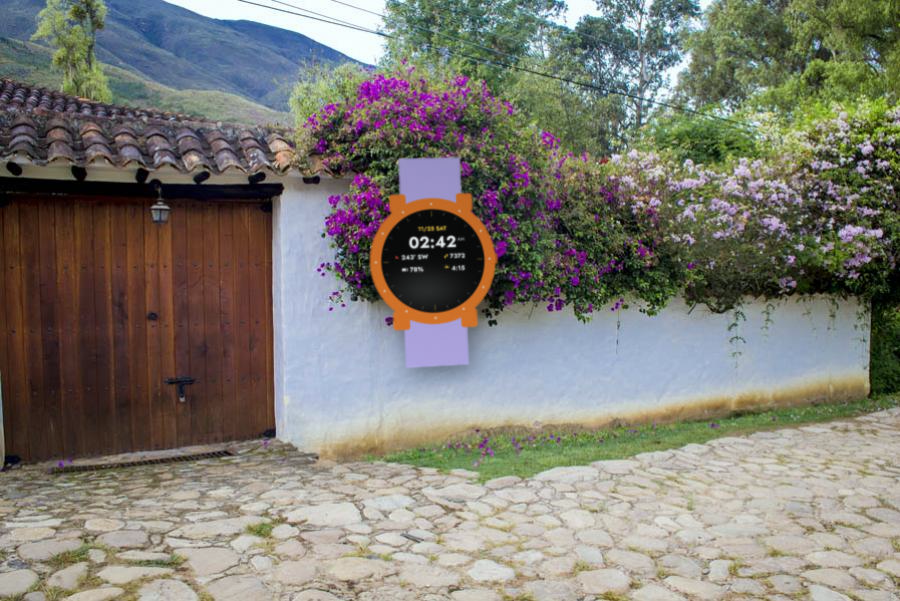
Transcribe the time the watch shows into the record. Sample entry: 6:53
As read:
2:42
